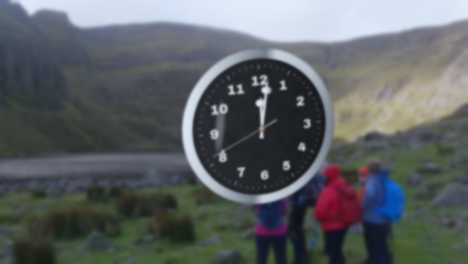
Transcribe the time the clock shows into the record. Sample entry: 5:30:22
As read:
12:01:41
